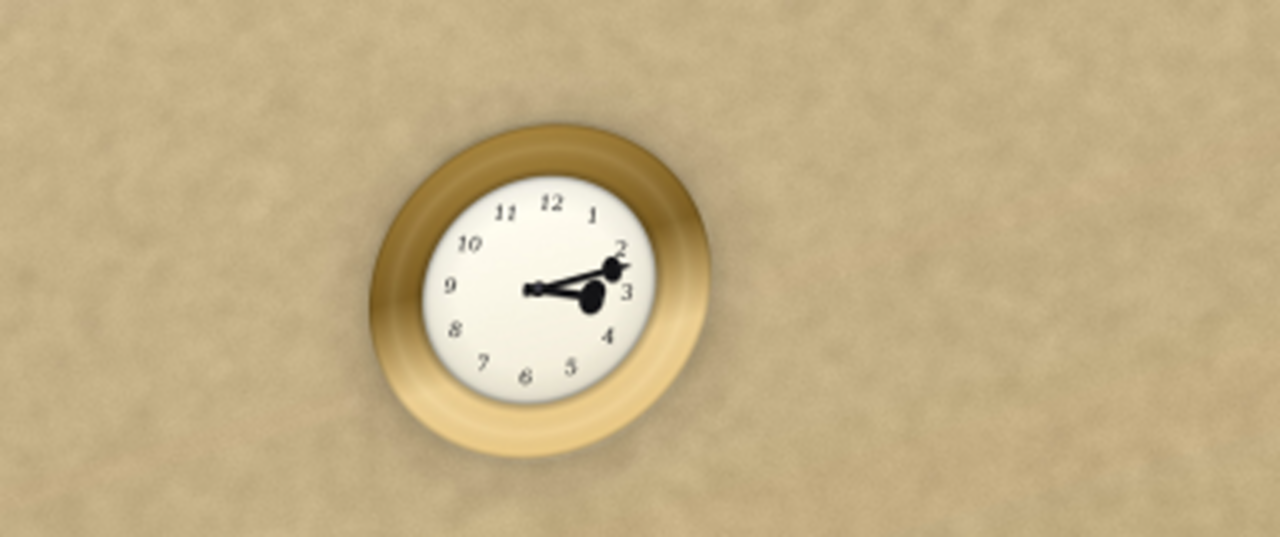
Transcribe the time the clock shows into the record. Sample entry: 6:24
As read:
3:12
